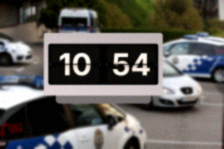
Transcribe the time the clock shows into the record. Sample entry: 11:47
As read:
10:54
